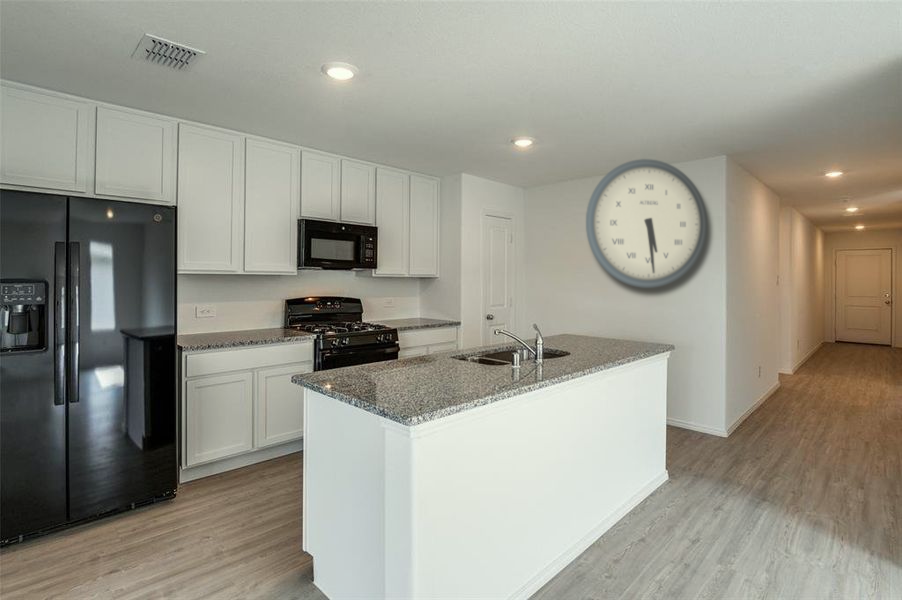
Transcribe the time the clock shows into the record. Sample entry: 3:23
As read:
5:29
